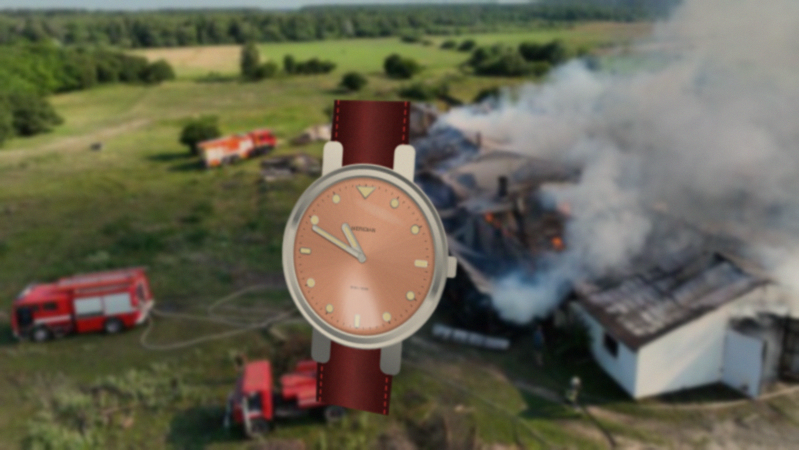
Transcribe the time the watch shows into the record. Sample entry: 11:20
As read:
10:49
